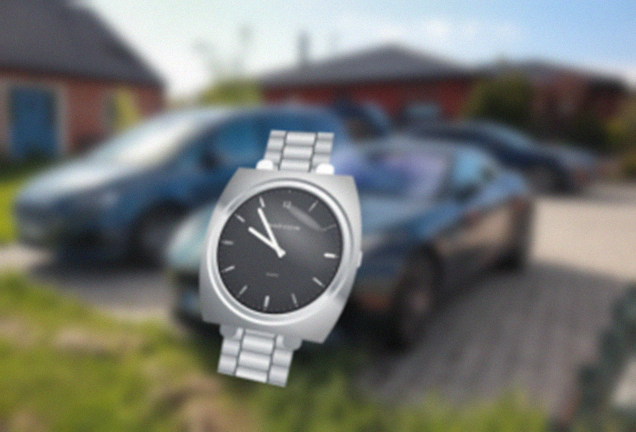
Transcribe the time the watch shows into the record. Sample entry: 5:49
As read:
9:54
